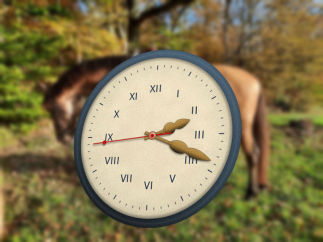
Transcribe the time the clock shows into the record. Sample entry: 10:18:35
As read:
2:18:44
